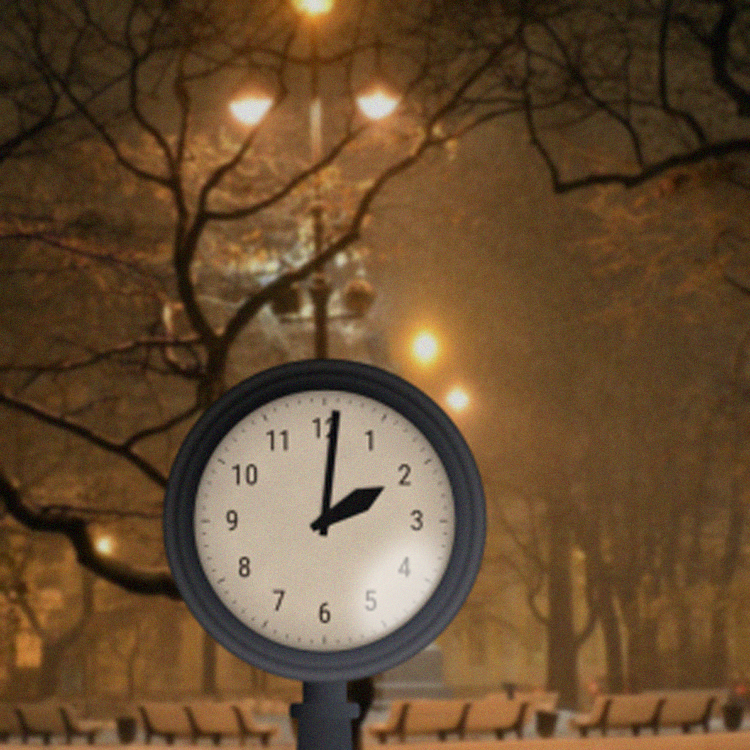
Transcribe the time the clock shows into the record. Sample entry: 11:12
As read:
2:01
